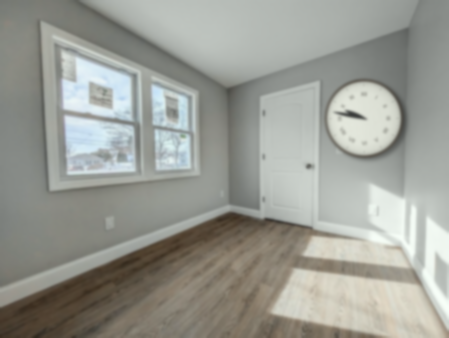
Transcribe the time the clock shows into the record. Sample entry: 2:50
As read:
9:47
